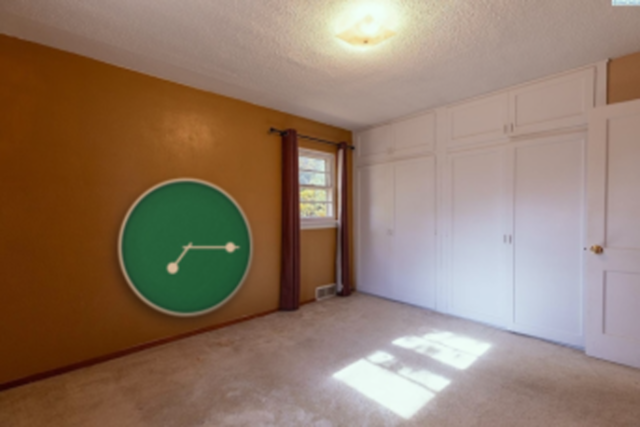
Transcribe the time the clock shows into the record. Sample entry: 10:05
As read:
7:15
